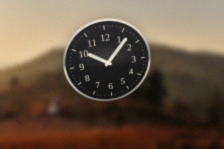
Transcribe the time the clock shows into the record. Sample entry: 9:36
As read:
10:07
